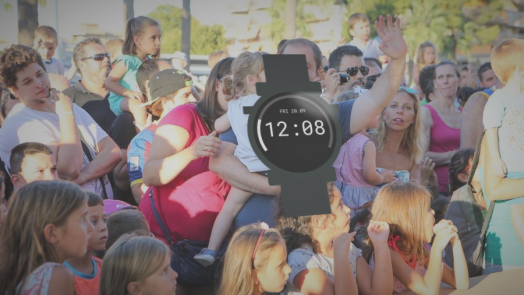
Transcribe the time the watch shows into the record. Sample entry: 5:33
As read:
12:08
